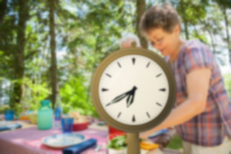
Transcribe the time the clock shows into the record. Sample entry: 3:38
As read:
6:40
